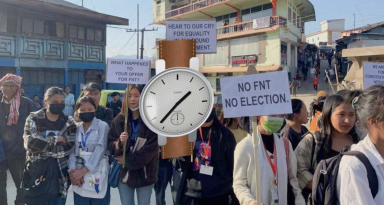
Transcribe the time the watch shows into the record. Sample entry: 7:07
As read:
1:37
